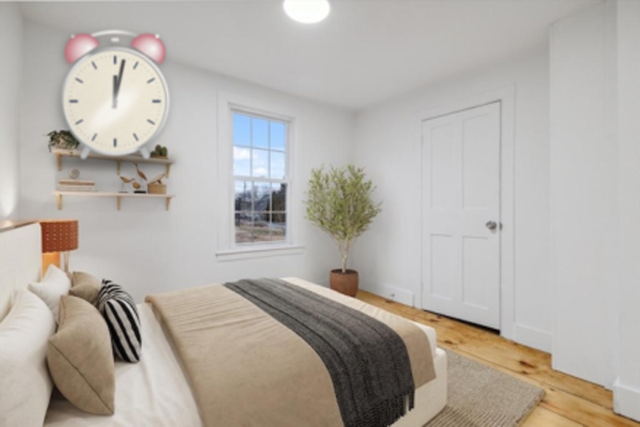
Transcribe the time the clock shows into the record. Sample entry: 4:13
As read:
12:02
